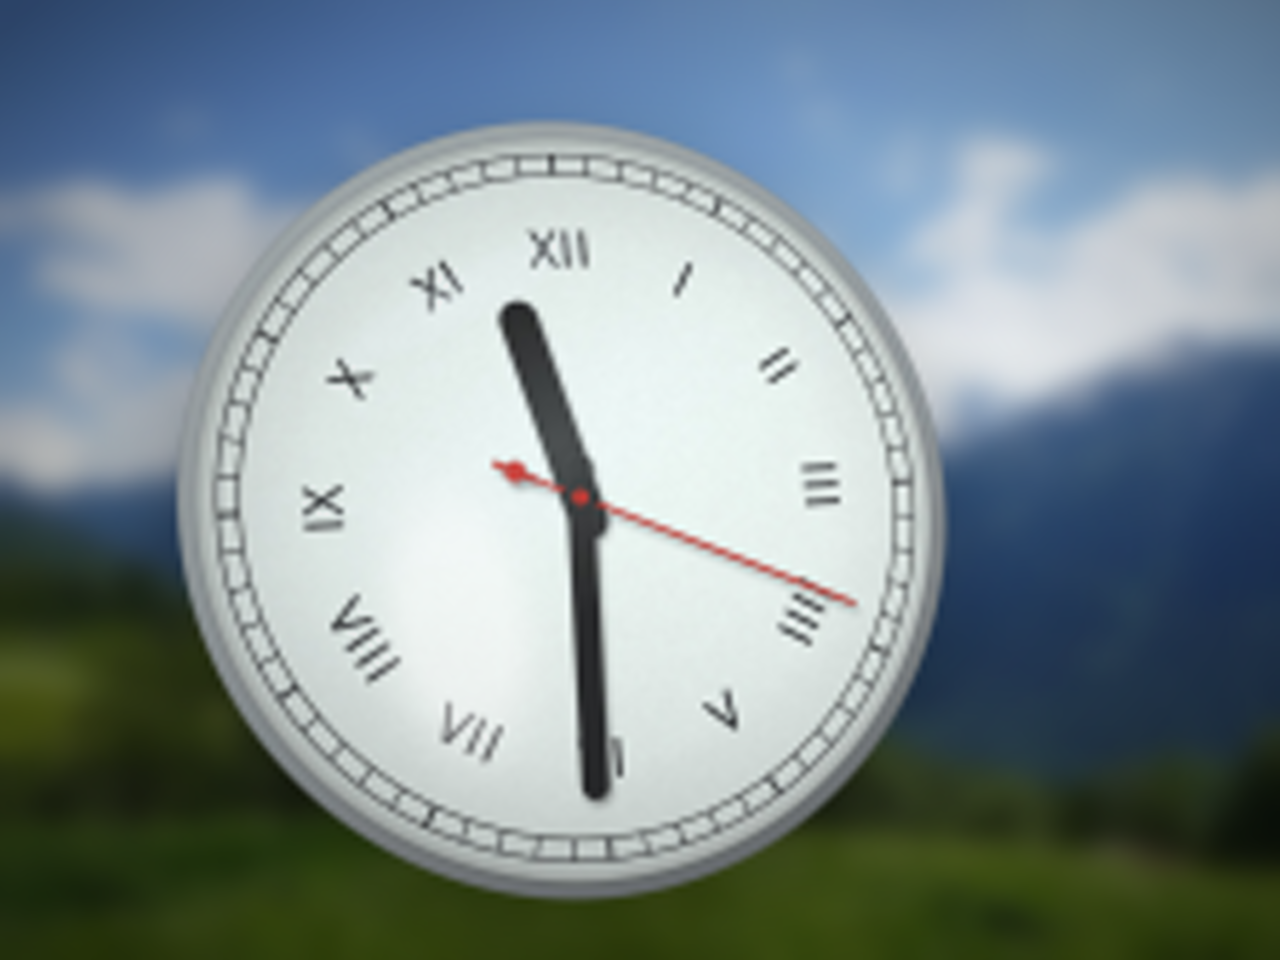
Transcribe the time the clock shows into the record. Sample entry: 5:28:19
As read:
11:30:19
